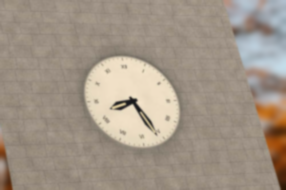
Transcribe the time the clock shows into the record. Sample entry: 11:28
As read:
8:26
